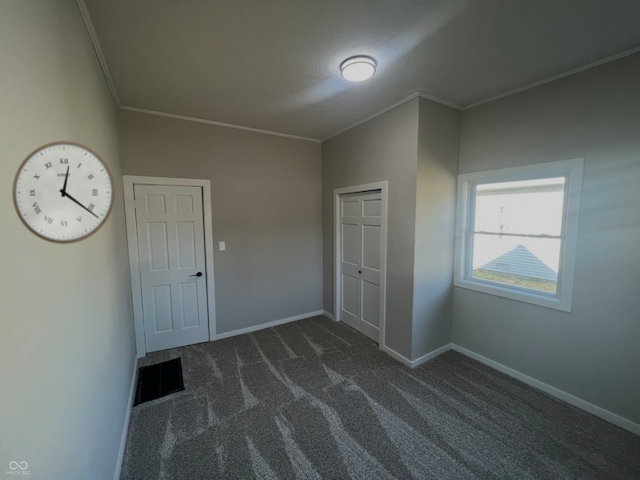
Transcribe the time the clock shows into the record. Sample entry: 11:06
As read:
12:21
